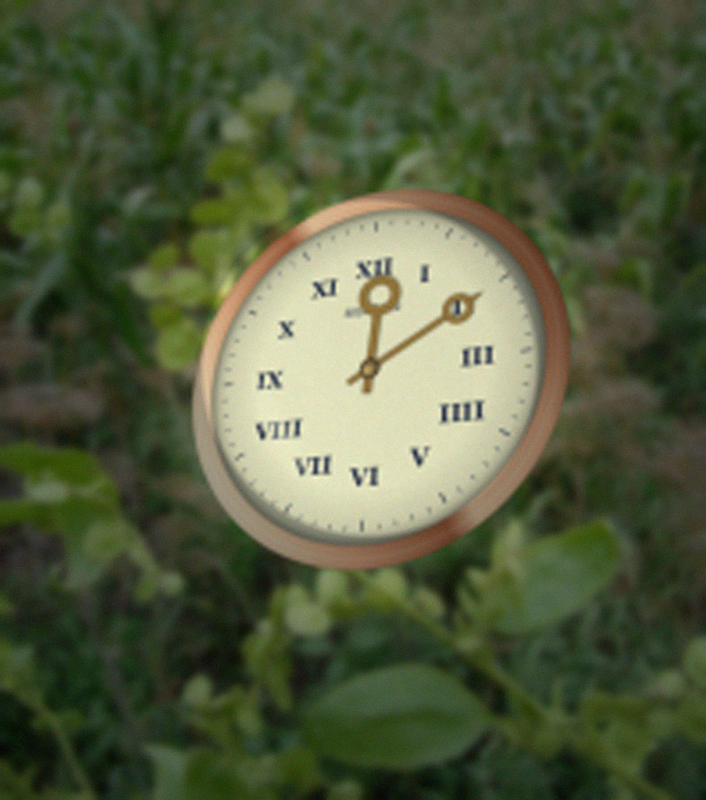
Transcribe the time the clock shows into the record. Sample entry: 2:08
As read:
12:10
